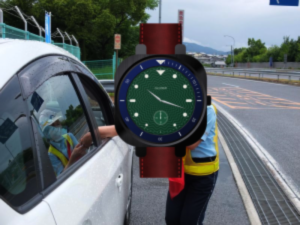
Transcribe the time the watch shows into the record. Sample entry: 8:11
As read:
10:18
